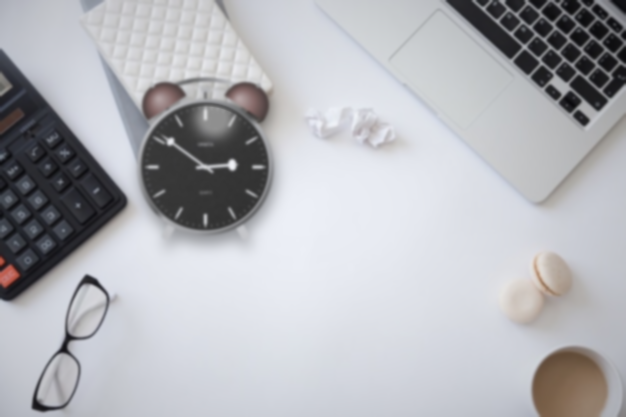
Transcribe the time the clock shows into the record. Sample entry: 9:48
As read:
2:51
